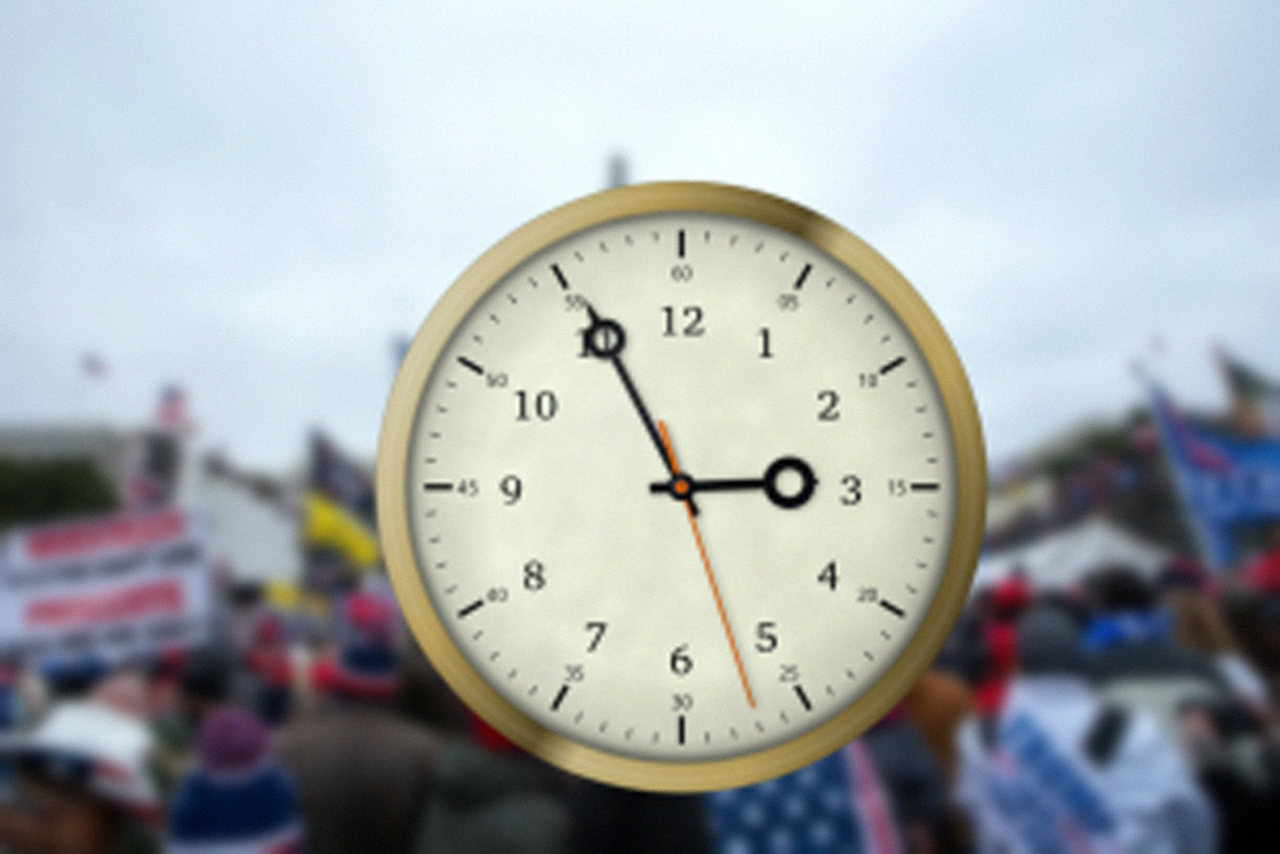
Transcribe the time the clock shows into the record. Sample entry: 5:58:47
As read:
2:55:27
